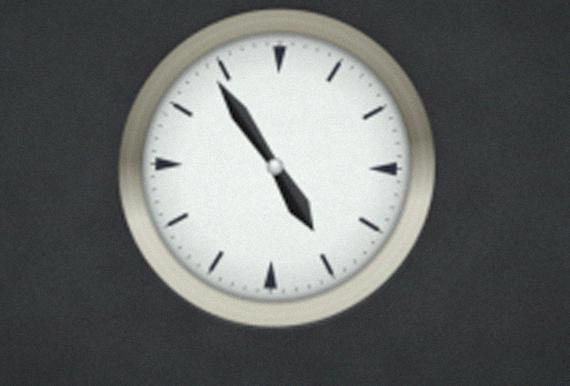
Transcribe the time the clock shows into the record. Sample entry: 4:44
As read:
4:54
